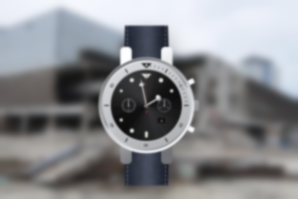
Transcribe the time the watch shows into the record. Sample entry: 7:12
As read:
1:58
